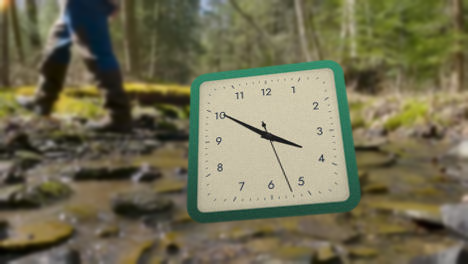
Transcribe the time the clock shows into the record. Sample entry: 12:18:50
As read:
3:50:27
